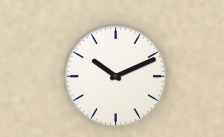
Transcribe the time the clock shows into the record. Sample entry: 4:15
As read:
10:11
